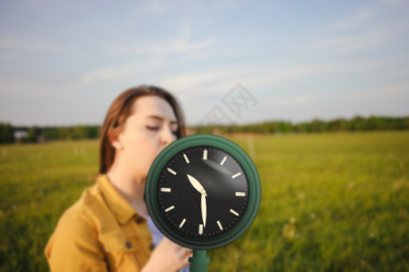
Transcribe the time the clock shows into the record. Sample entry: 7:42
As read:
10:29
